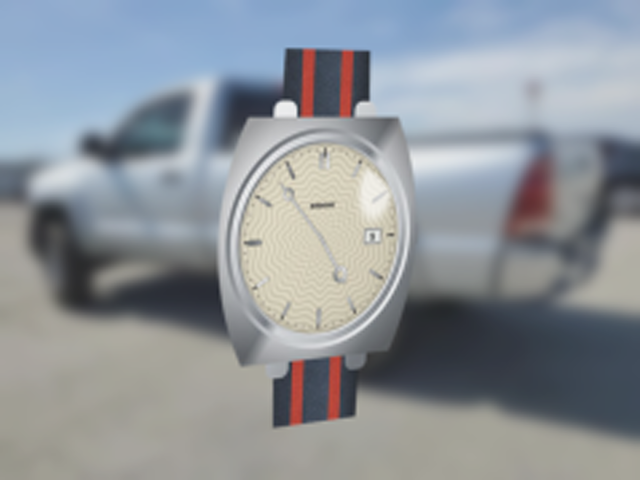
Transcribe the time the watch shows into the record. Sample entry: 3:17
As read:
4:53
